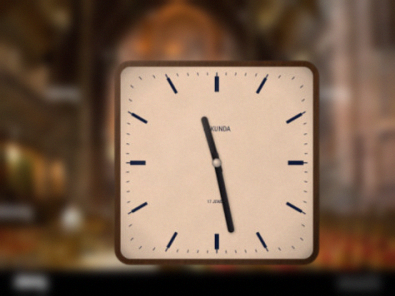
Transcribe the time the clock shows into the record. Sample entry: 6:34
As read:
11:28
